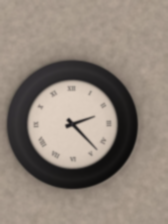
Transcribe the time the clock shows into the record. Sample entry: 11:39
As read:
2:23
